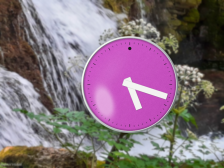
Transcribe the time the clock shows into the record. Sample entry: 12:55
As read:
5:18
